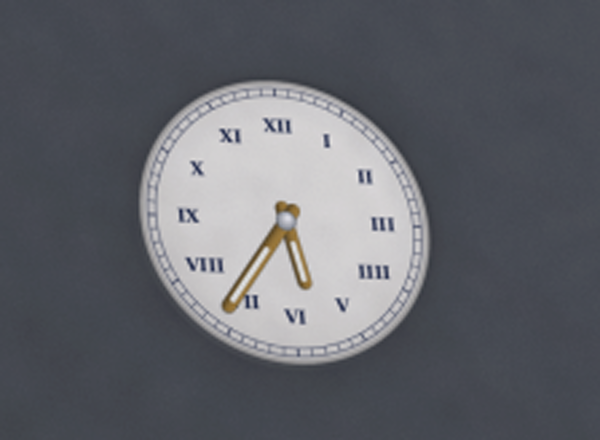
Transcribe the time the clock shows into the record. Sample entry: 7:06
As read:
5:36
